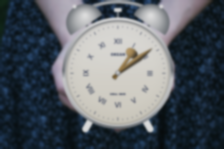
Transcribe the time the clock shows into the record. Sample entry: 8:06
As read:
1:09
